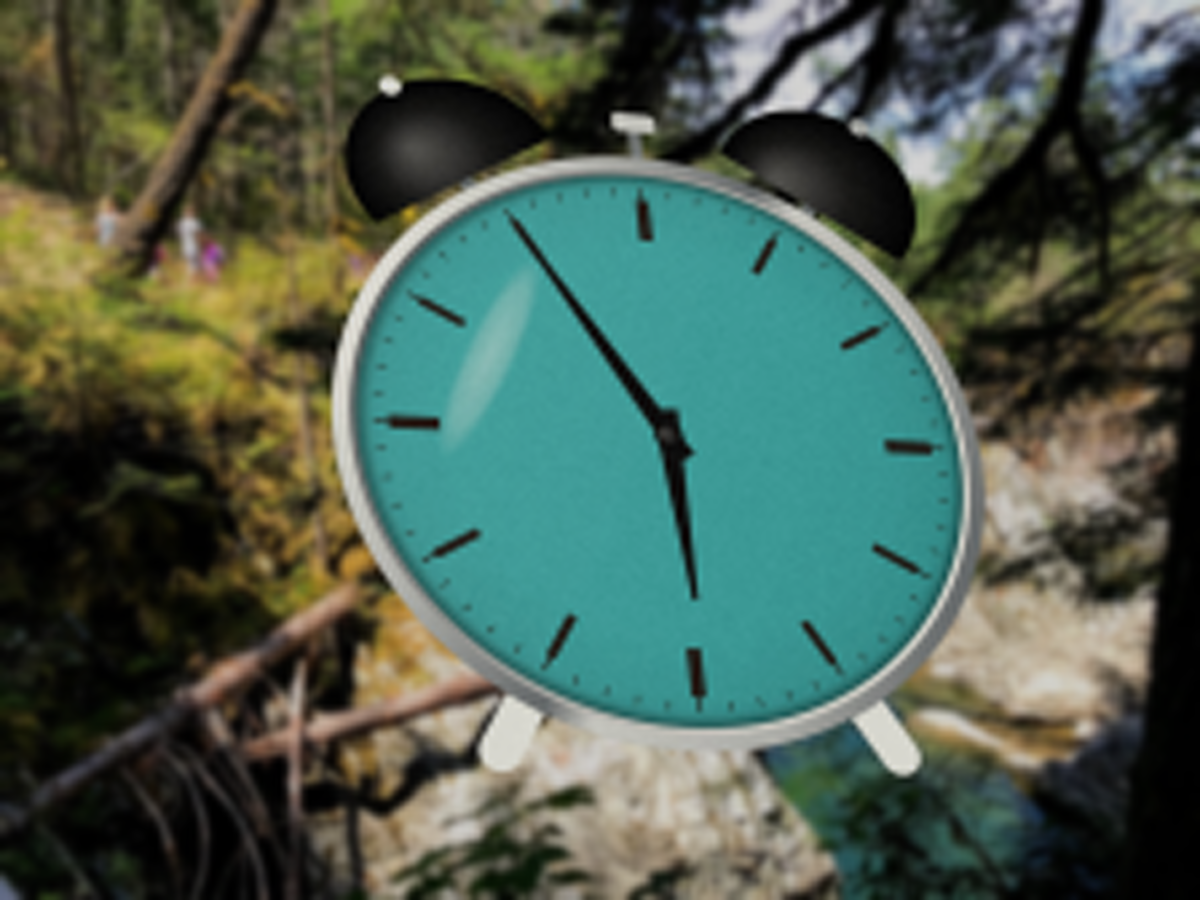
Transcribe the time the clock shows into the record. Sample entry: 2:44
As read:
5:55
